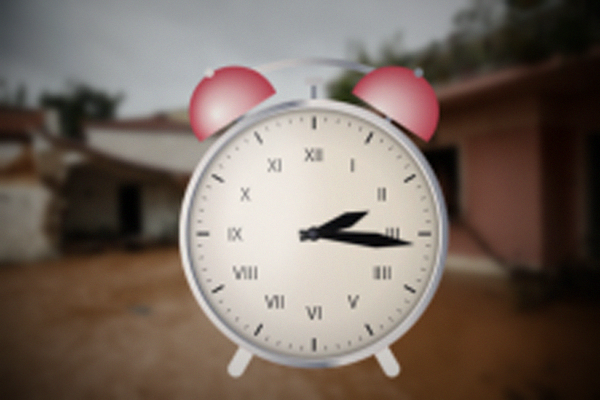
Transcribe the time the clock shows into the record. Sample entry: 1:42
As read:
2:16
